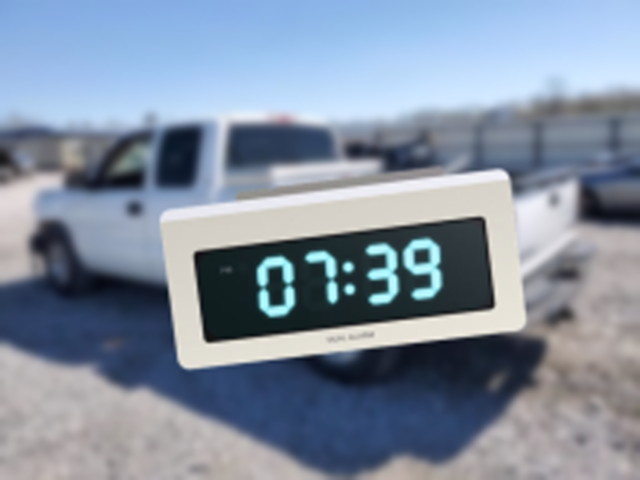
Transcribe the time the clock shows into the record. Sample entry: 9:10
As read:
7:39
